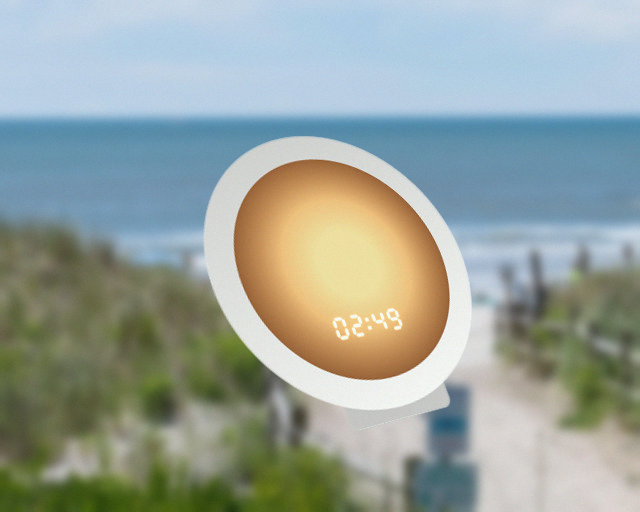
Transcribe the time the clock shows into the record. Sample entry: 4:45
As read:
2:49
